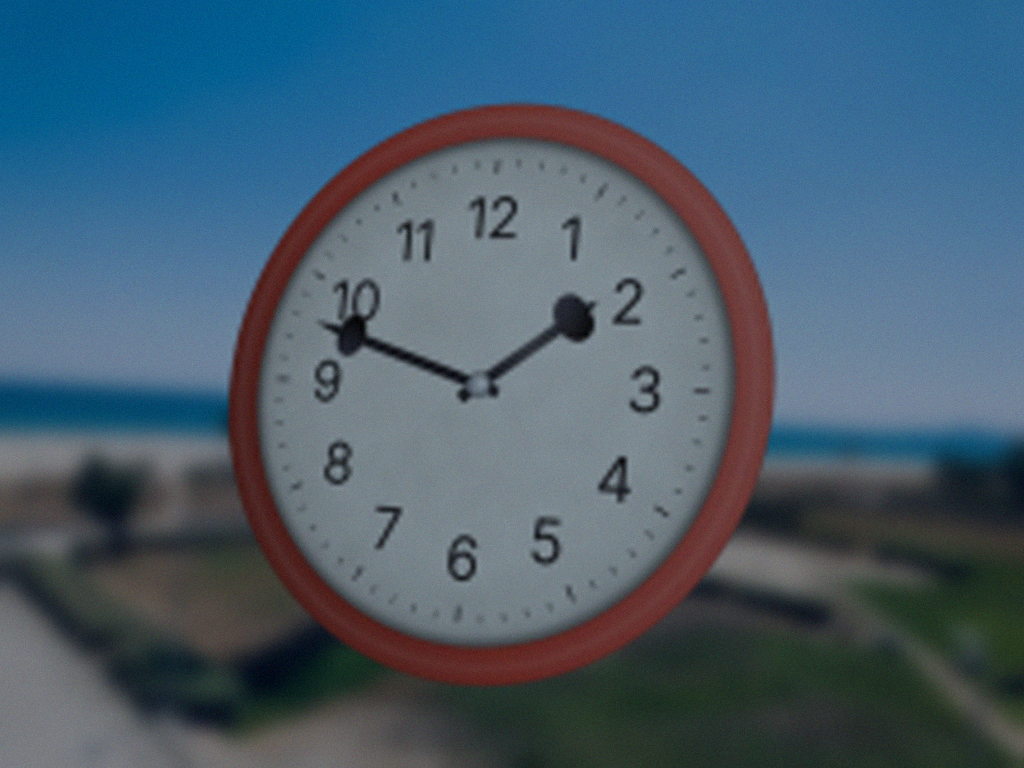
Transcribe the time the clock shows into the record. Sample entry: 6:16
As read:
1:48
